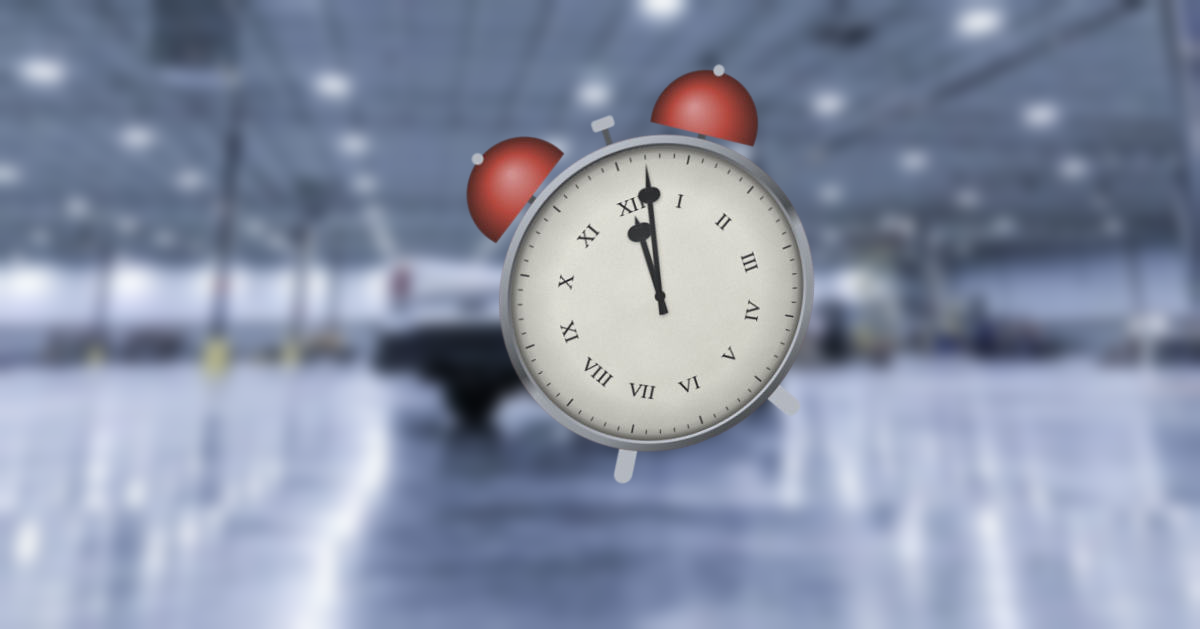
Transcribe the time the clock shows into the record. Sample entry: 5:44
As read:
12:02
